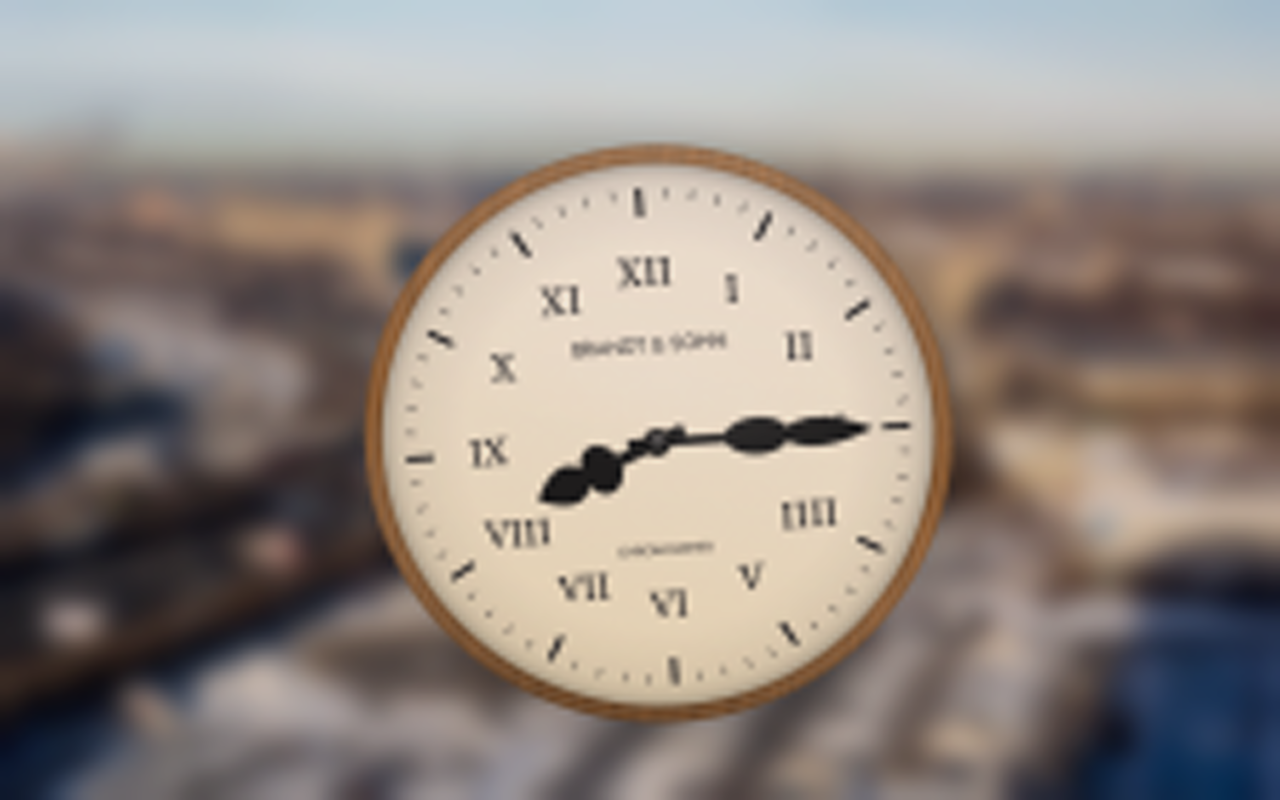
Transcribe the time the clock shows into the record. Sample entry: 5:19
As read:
8:15
